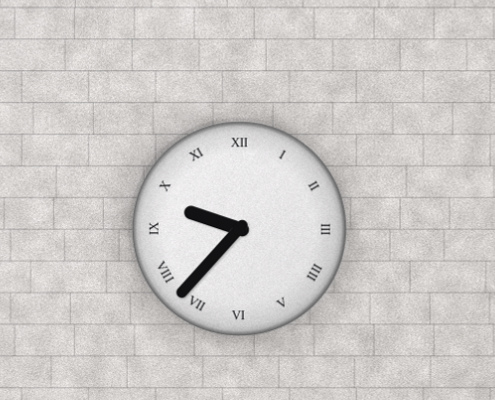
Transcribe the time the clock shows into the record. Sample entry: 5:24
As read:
9:37
